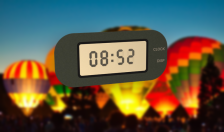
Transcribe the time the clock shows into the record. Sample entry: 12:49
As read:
8:52
